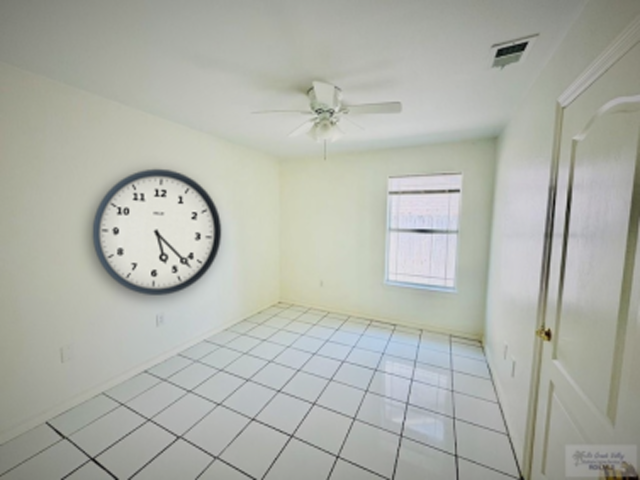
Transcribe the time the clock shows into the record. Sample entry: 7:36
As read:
5:22
